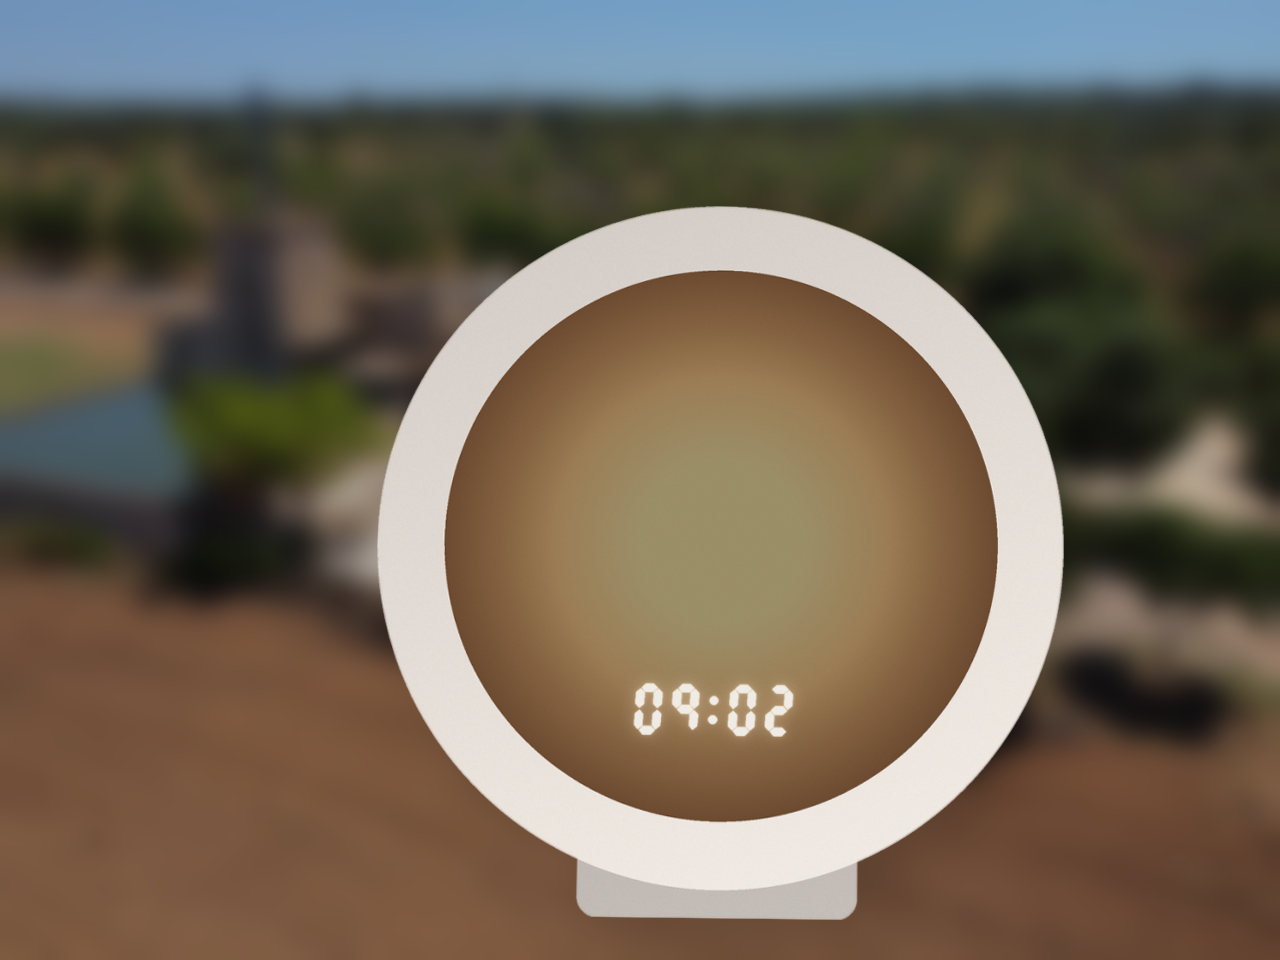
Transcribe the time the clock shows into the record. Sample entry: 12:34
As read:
9:02
